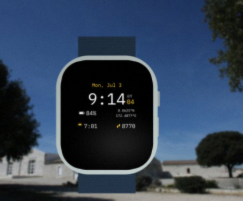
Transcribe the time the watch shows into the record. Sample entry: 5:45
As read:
9:14
